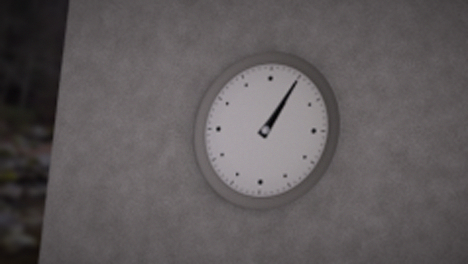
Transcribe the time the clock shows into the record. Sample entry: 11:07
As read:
1:05
